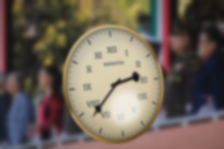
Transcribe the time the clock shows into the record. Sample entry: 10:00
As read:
2:38
